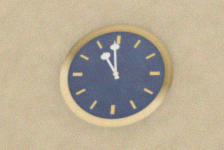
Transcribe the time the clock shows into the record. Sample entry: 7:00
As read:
10:59
